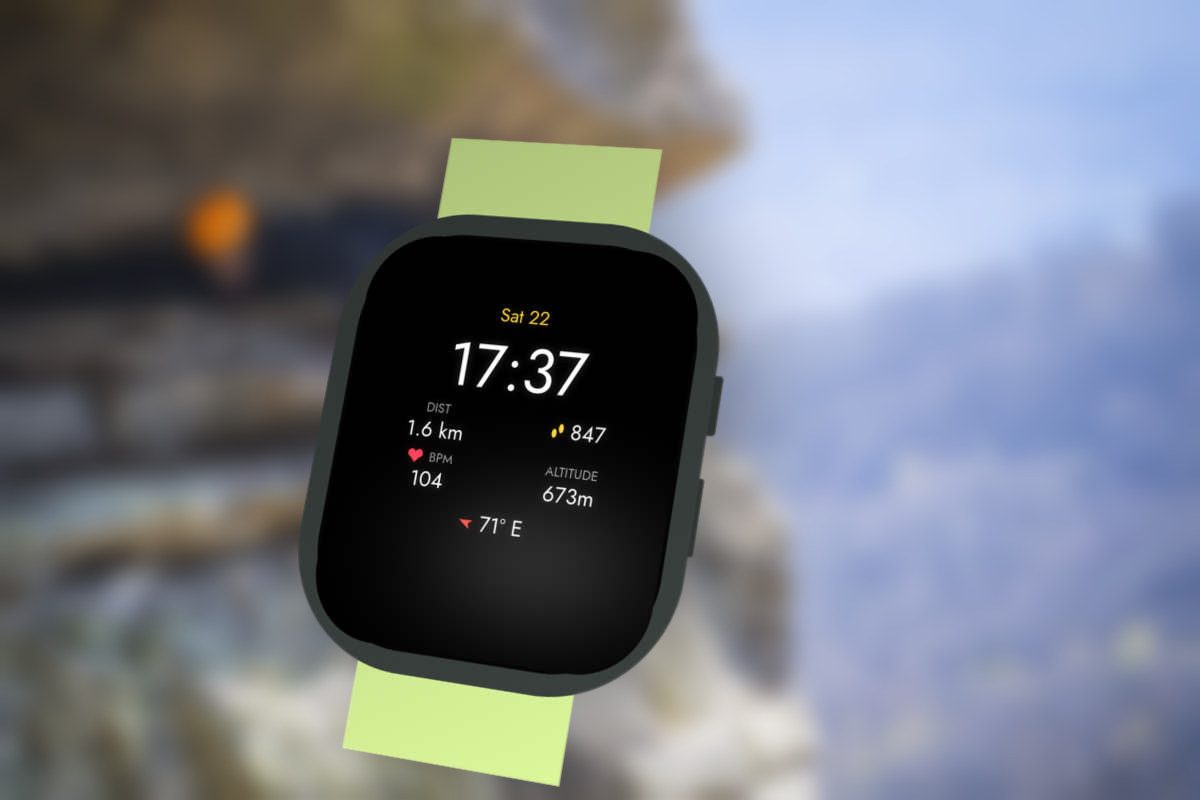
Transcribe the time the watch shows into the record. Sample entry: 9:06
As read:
17:37
